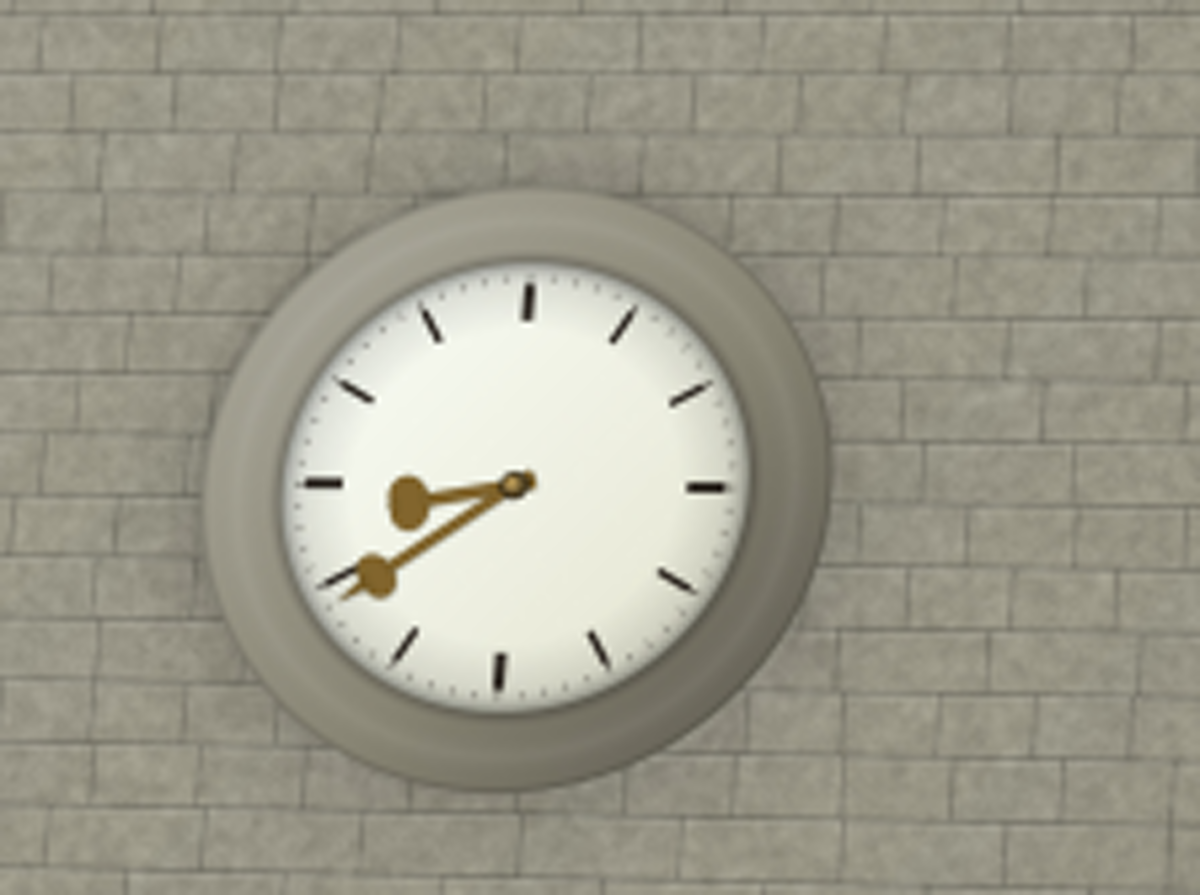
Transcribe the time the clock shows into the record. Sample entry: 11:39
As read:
8:39
